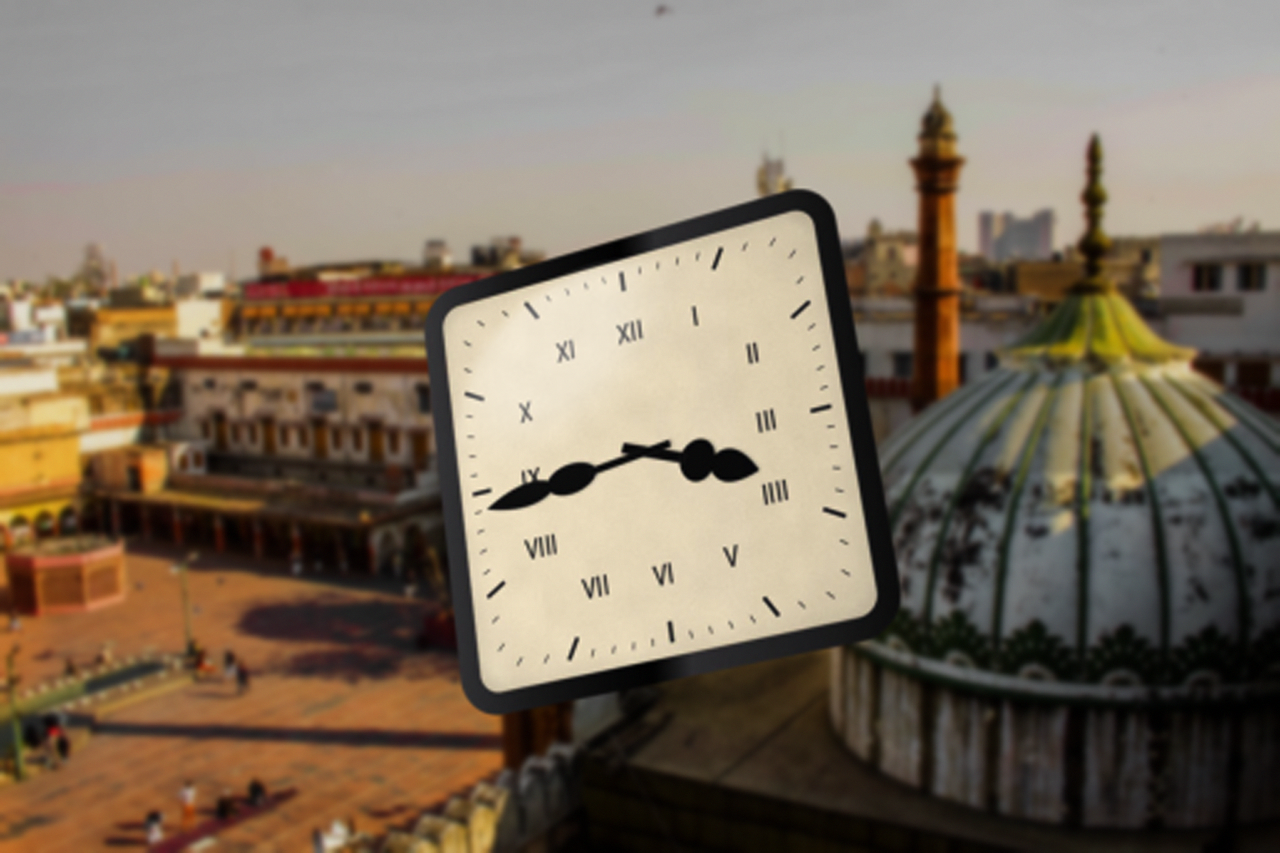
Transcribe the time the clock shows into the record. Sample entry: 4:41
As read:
3:44
